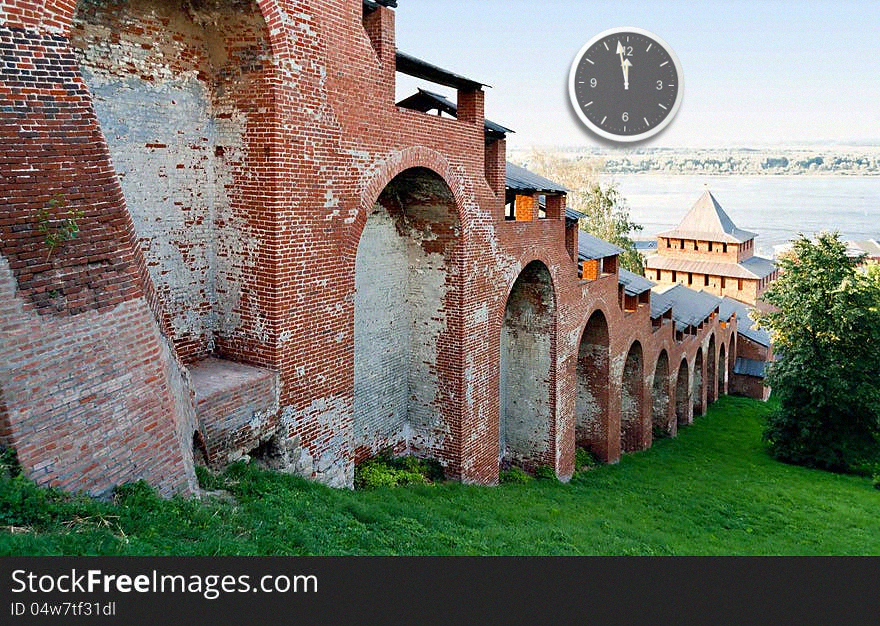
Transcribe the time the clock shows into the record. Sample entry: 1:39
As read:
11:58
